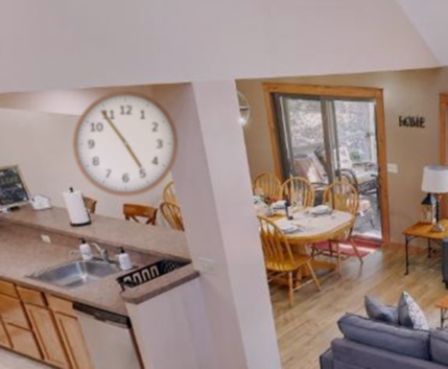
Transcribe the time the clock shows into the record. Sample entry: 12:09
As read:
4:54
